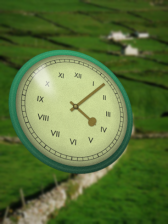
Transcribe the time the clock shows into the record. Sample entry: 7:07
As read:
4:07
